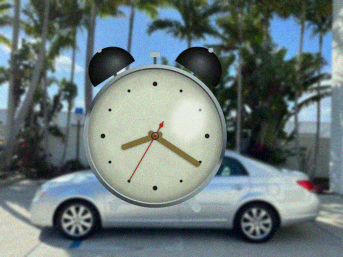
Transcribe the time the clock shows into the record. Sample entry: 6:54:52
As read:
8:20:35
